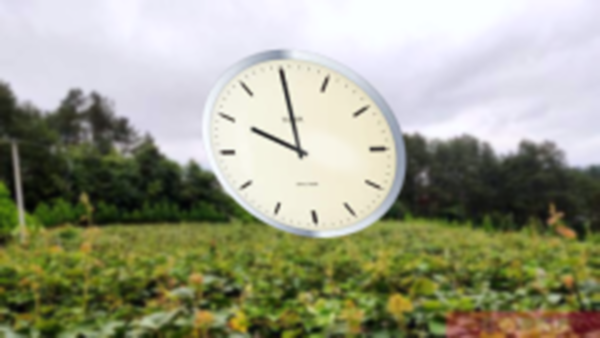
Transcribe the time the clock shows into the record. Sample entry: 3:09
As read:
10:00
